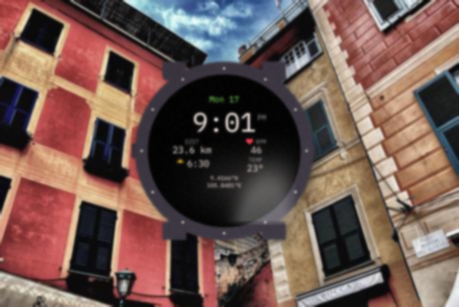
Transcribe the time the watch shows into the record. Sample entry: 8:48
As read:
9:01
